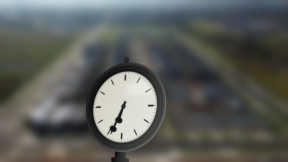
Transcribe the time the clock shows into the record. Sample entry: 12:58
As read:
6:34
